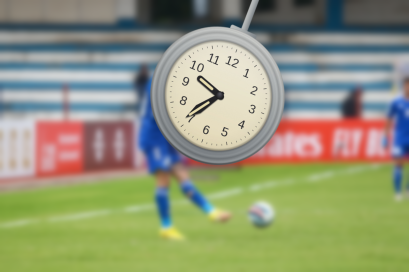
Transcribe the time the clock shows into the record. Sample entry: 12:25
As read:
9:36
